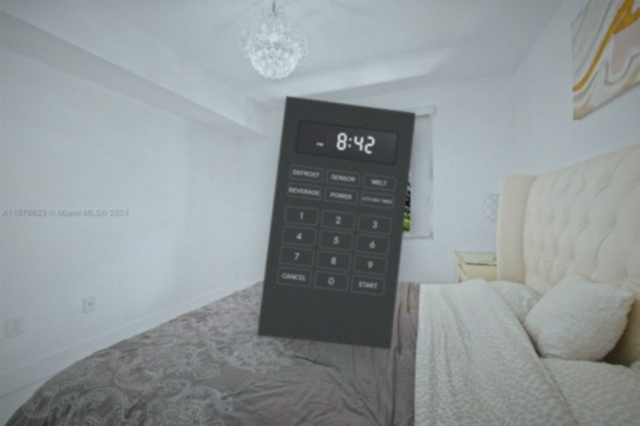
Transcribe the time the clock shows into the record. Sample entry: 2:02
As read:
8:42
